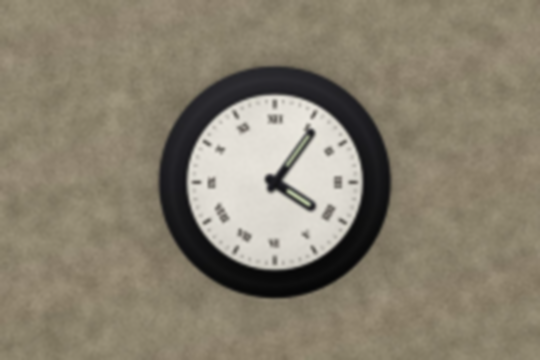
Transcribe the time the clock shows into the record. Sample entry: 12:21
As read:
4:06
